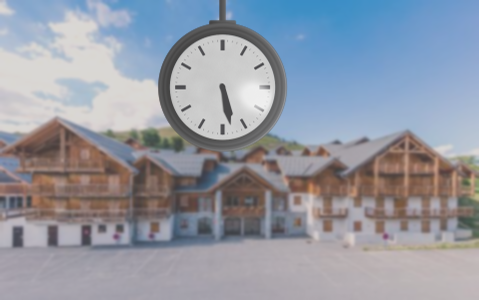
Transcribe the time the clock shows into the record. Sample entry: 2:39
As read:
5:28
